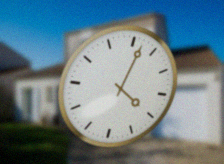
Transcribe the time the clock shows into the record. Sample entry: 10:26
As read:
4:02
